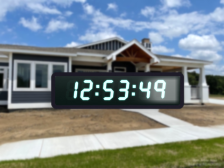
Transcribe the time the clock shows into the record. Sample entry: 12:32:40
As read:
12:53:49
